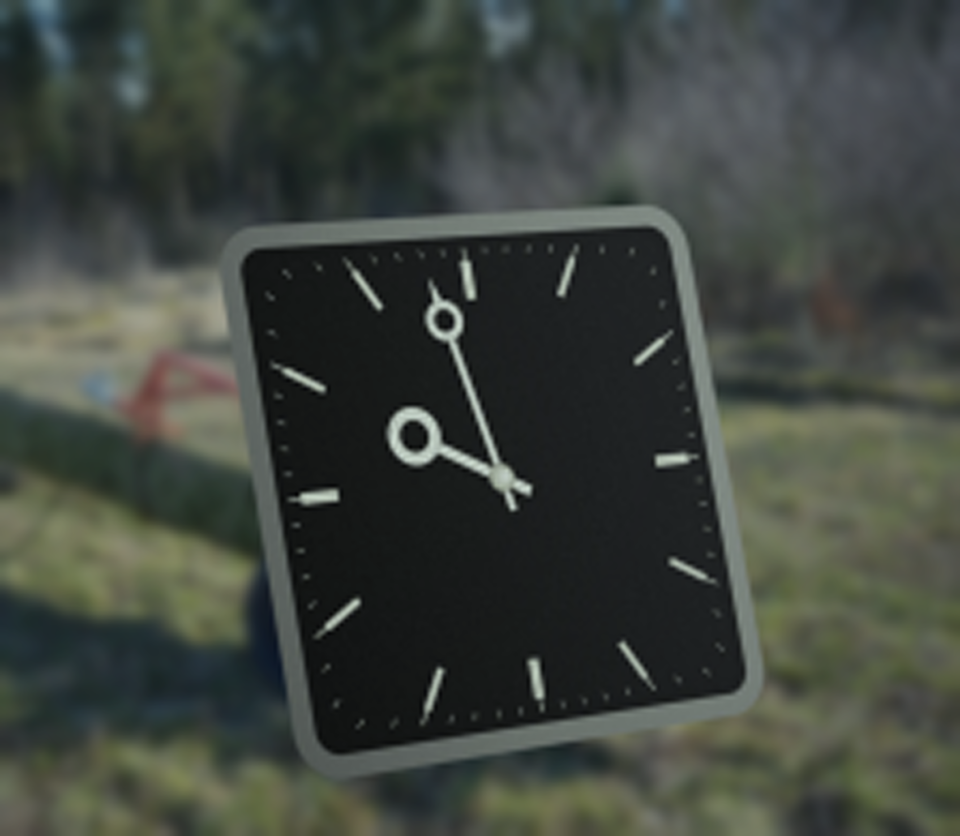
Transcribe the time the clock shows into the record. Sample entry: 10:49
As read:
9:58
